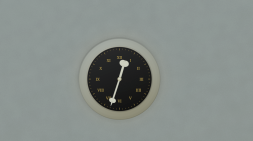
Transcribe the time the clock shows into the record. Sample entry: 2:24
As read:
12:33
